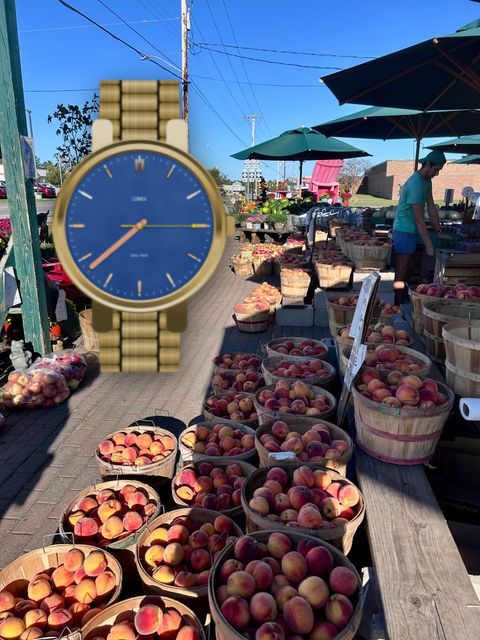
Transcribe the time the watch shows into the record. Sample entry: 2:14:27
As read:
7:38:15
